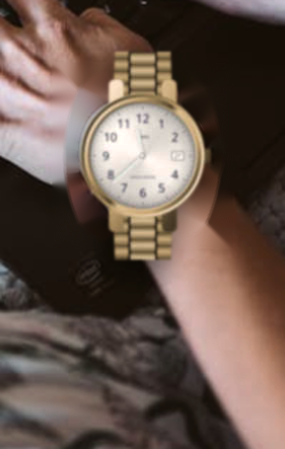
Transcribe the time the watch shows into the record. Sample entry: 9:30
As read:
11:38
